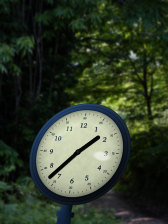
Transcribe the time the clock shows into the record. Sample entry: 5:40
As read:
1:37
